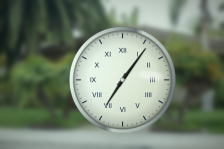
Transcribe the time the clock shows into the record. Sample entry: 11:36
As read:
7:06
